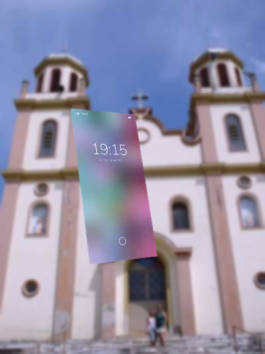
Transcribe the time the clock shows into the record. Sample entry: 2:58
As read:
19:15
